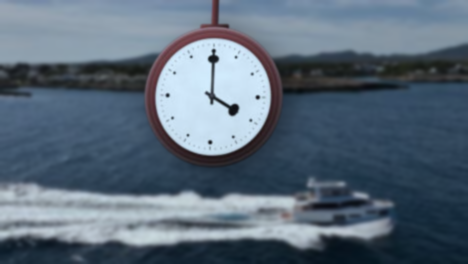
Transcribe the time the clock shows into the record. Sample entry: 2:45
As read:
4:00
